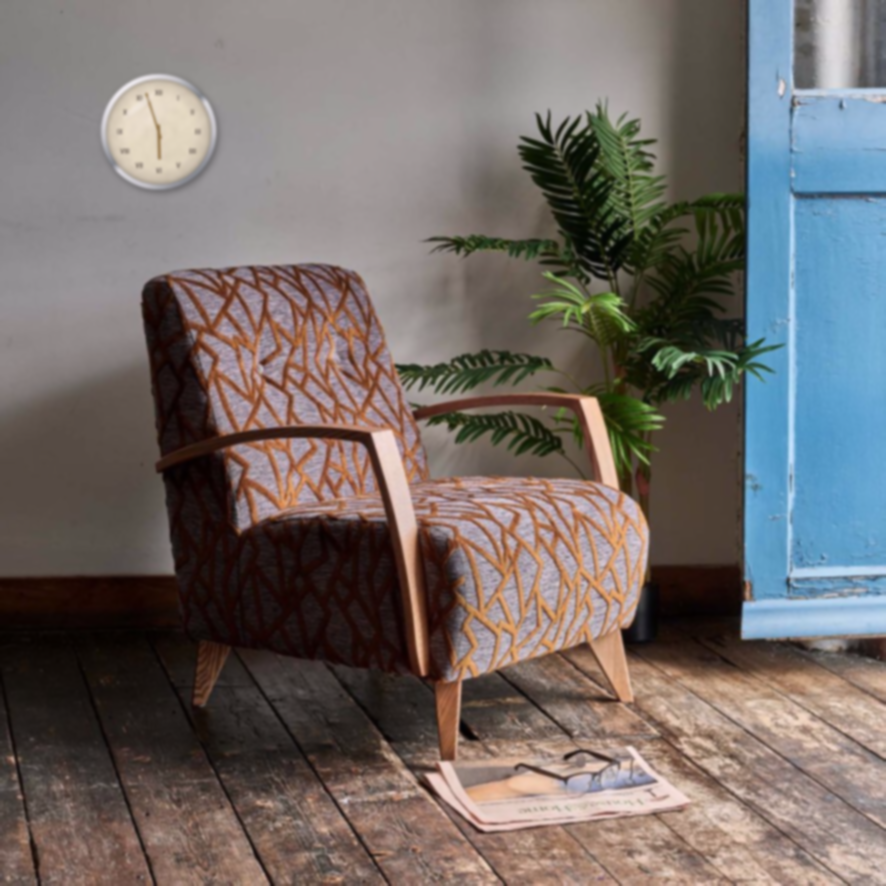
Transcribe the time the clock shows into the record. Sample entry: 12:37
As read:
5:57
